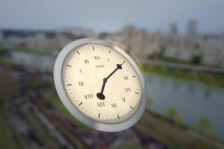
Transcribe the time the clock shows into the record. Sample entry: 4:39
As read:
7:10
